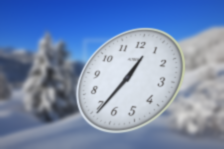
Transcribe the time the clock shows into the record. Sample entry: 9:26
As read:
12:34
